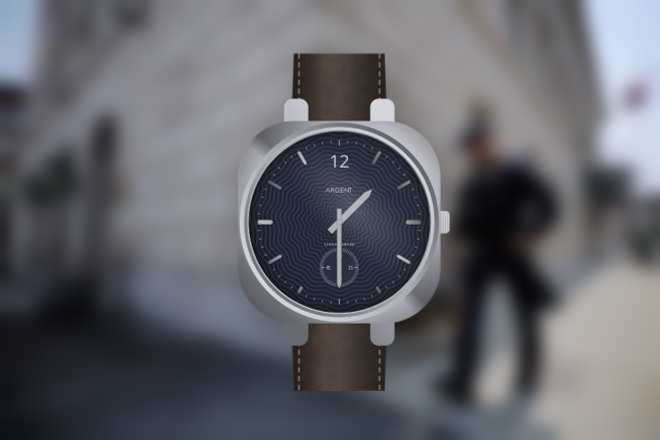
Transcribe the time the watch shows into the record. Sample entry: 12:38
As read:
1:30
